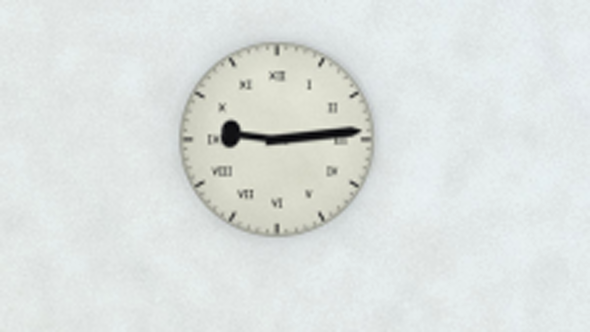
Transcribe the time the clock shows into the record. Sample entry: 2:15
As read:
9:14
